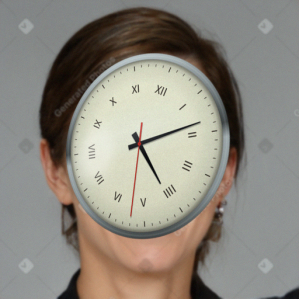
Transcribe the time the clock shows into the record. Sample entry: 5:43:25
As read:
4:08:27
